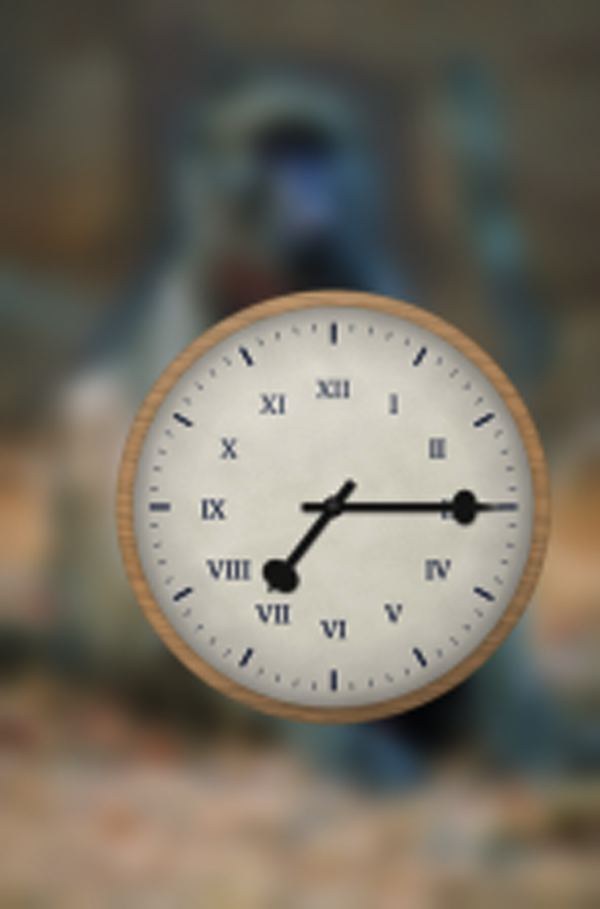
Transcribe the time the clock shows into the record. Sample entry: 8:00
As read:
7:15
